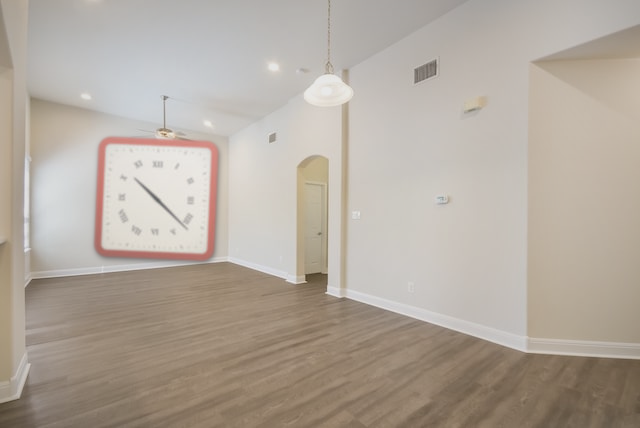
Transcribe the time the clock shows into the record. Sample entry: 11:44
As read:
10:22
